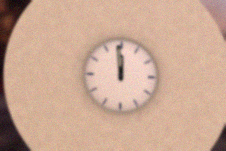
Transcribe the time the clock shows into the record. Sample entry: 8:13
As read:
11:59
